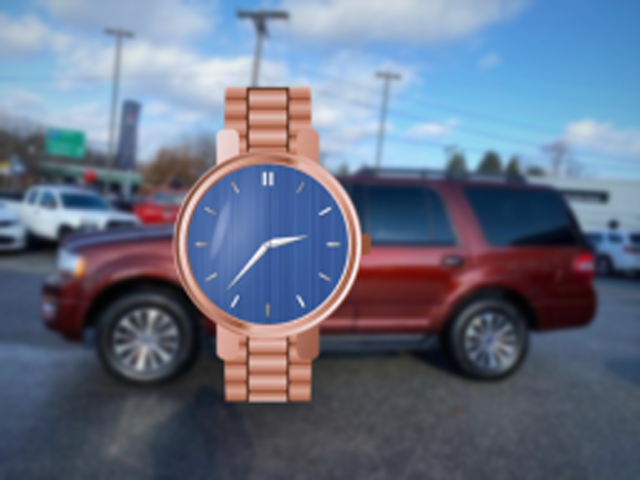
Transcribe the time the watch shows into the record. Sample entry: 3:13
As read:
2:37
